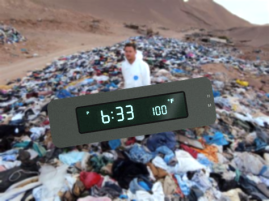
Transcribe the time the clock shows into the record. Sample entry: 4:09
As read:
6:33
